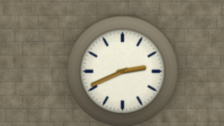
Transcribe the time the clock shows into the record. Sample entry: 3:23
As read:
2:41
